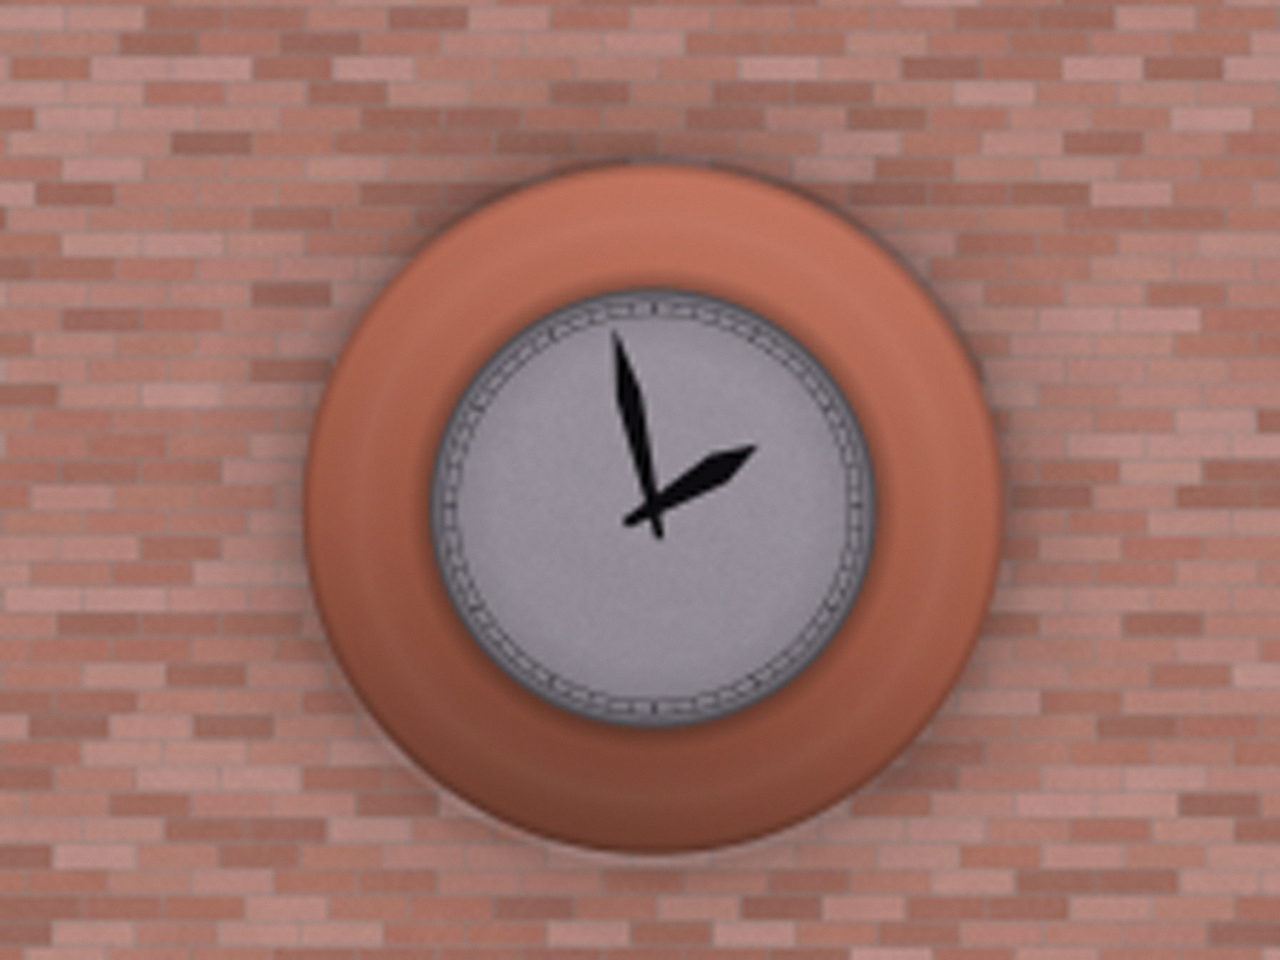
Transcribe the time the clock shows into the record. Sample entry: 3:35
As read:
1:58
